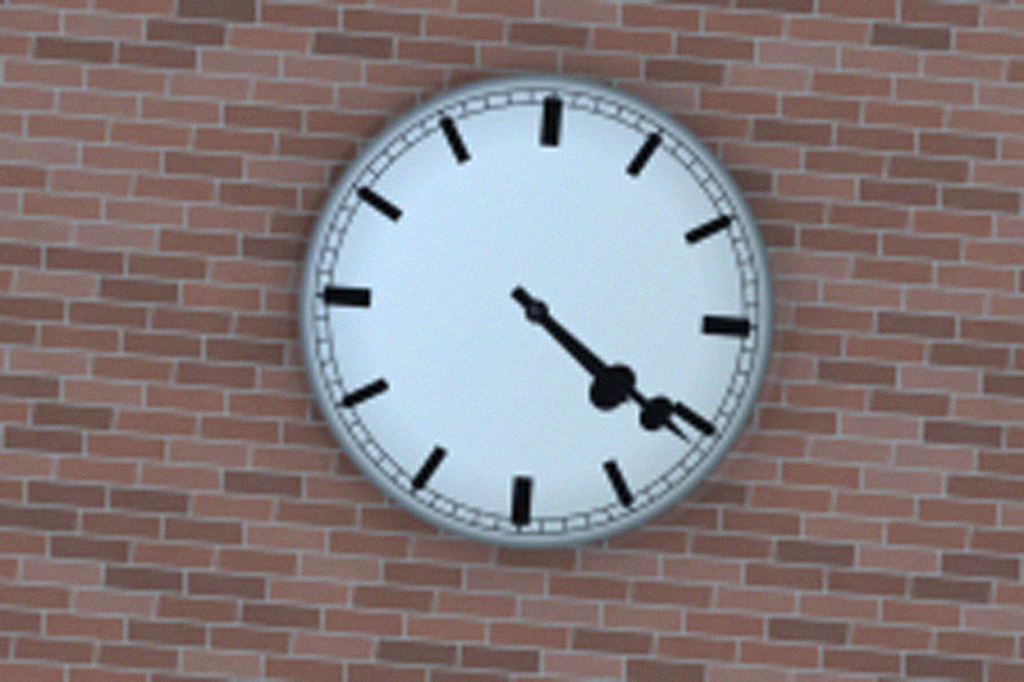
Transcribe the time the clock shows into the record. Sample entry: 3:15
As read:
4:21
